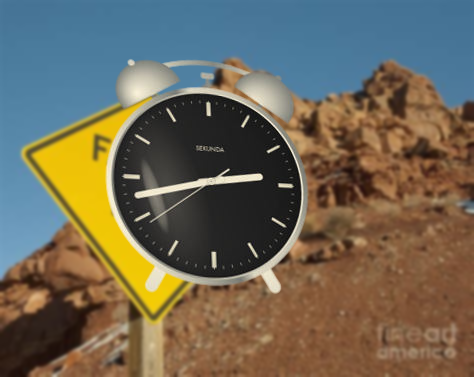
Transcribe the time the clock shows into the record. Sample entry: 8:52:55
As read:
2:42:39
